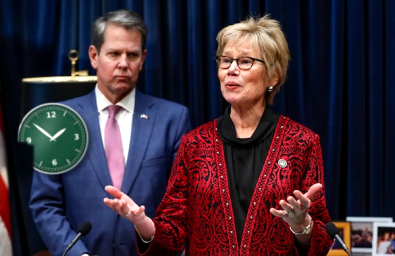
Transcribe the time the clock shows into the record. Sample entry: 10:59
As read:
1:52
